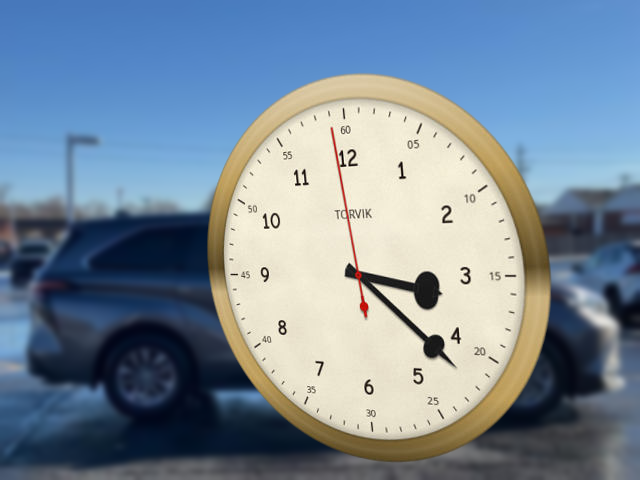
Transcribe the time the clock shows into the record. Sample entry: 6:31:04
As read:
3:21:59
